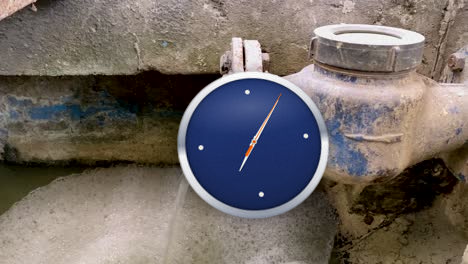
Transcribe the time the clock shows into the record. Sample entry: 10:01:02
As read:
7:06:06
